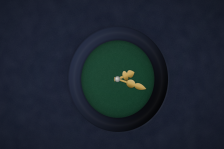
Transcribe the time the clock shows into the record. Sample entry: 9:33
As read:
2:18
